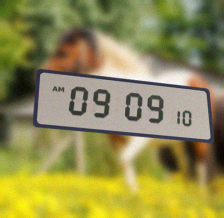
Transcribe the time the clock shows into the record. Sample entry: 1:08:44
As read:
9:09:10
